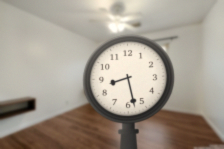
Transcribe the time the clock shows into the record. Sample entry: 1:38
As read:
8:28
